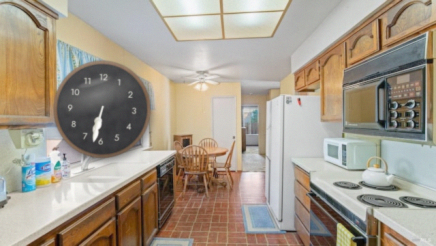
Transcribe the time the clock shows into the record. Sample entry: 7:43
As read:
6:32
